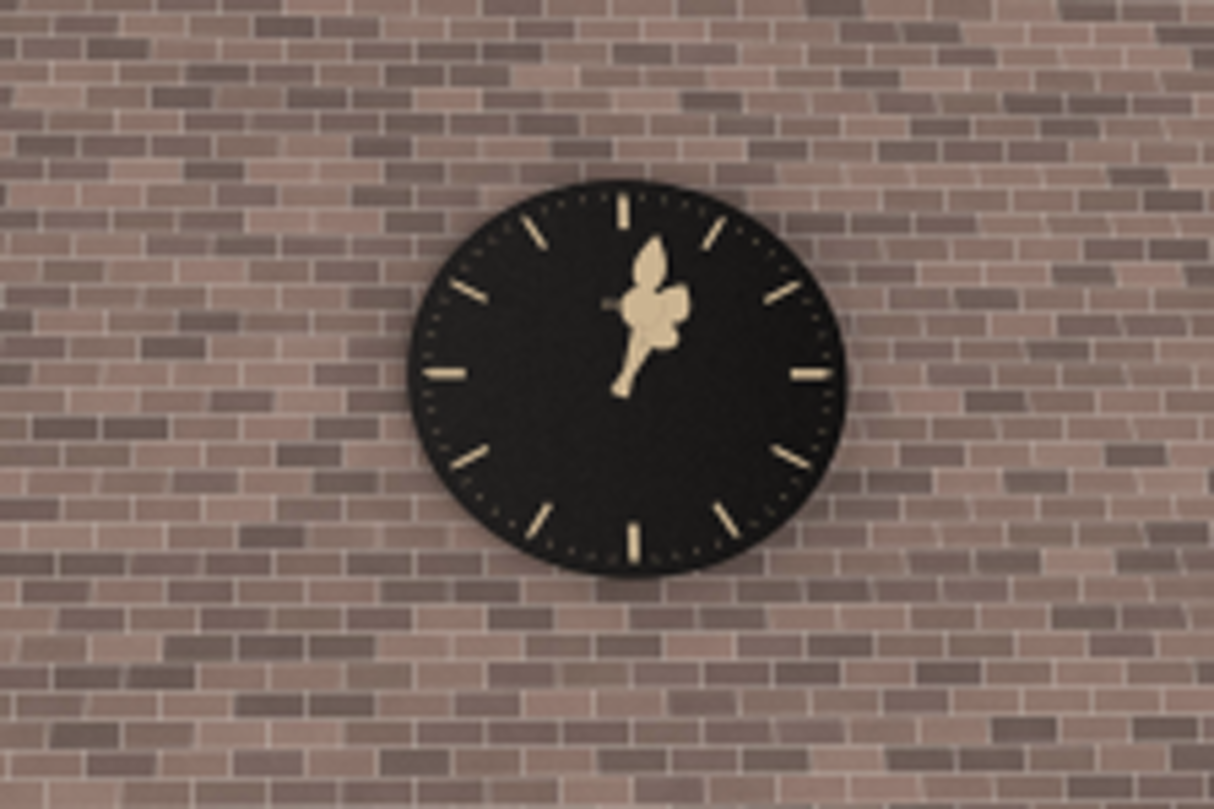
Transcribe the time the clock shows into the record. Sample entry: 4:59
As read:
1:02
